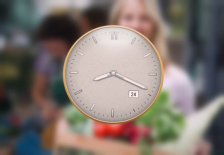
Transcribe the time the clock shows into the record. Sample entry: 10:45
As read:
8:19
